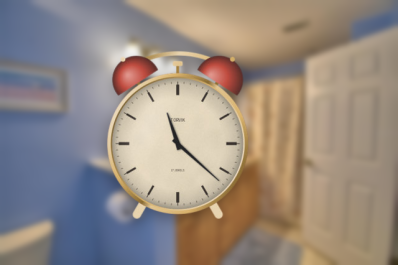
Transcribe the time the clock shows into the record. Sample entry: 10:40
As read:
11:22
